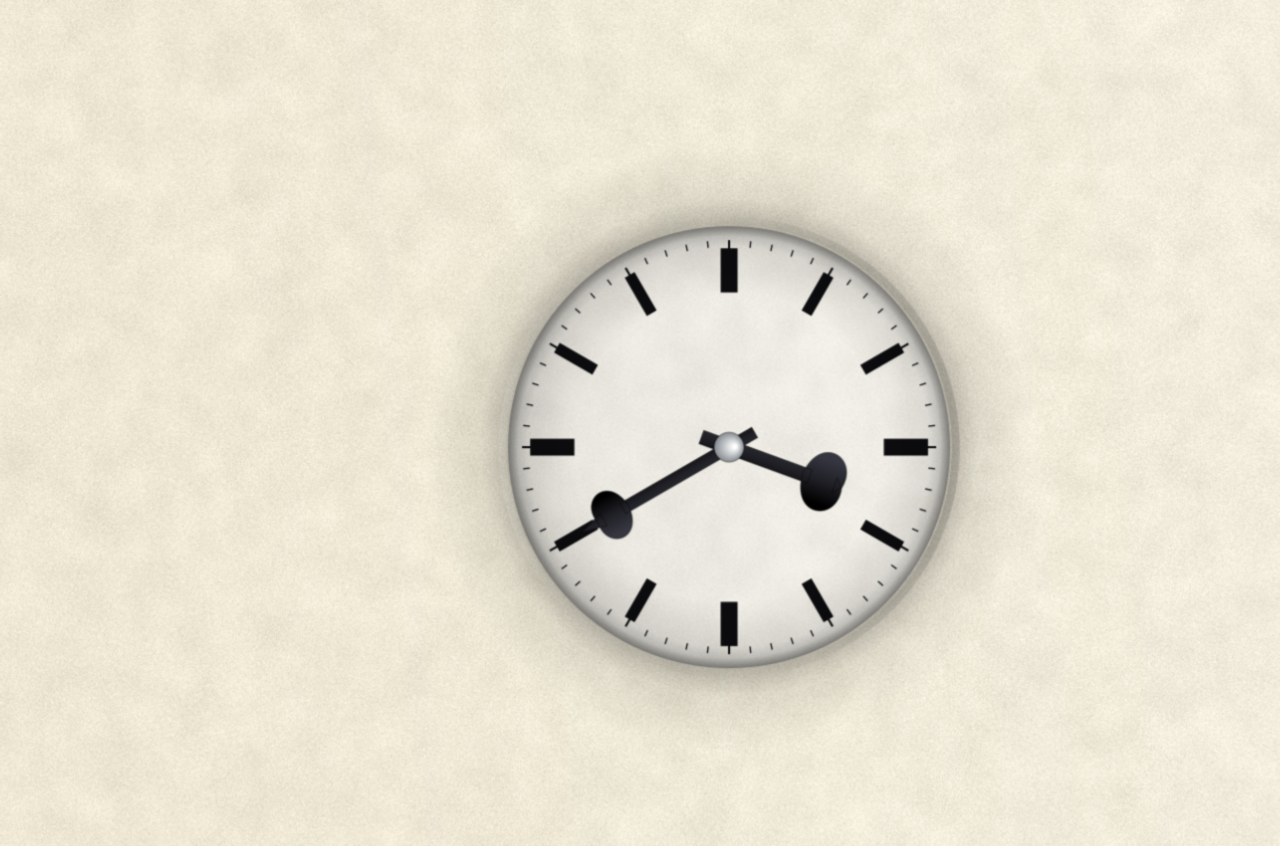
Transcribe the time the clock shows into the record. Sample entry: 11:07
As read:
3:40
